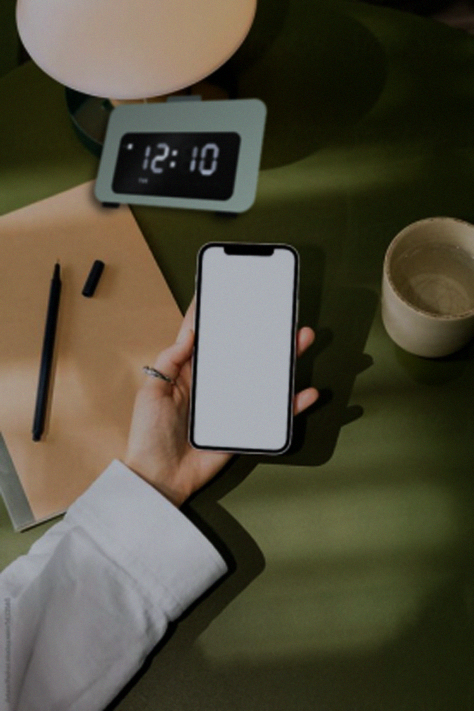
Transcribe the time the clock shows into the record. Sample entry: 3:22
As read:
12:10
